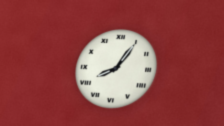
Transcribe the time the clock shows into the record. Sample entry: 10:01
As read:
8:05
